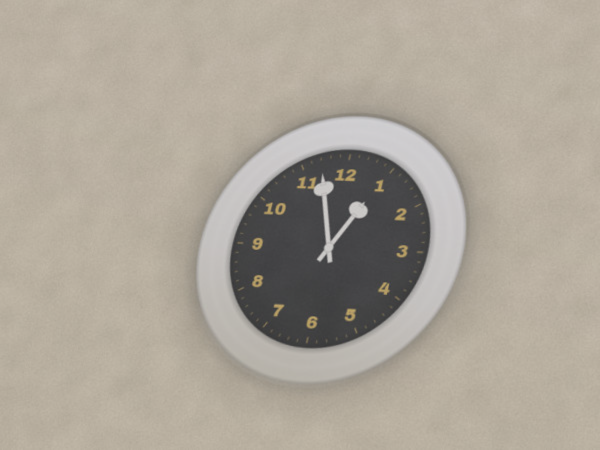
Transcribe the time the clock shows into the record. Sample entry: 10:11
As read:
12:57
